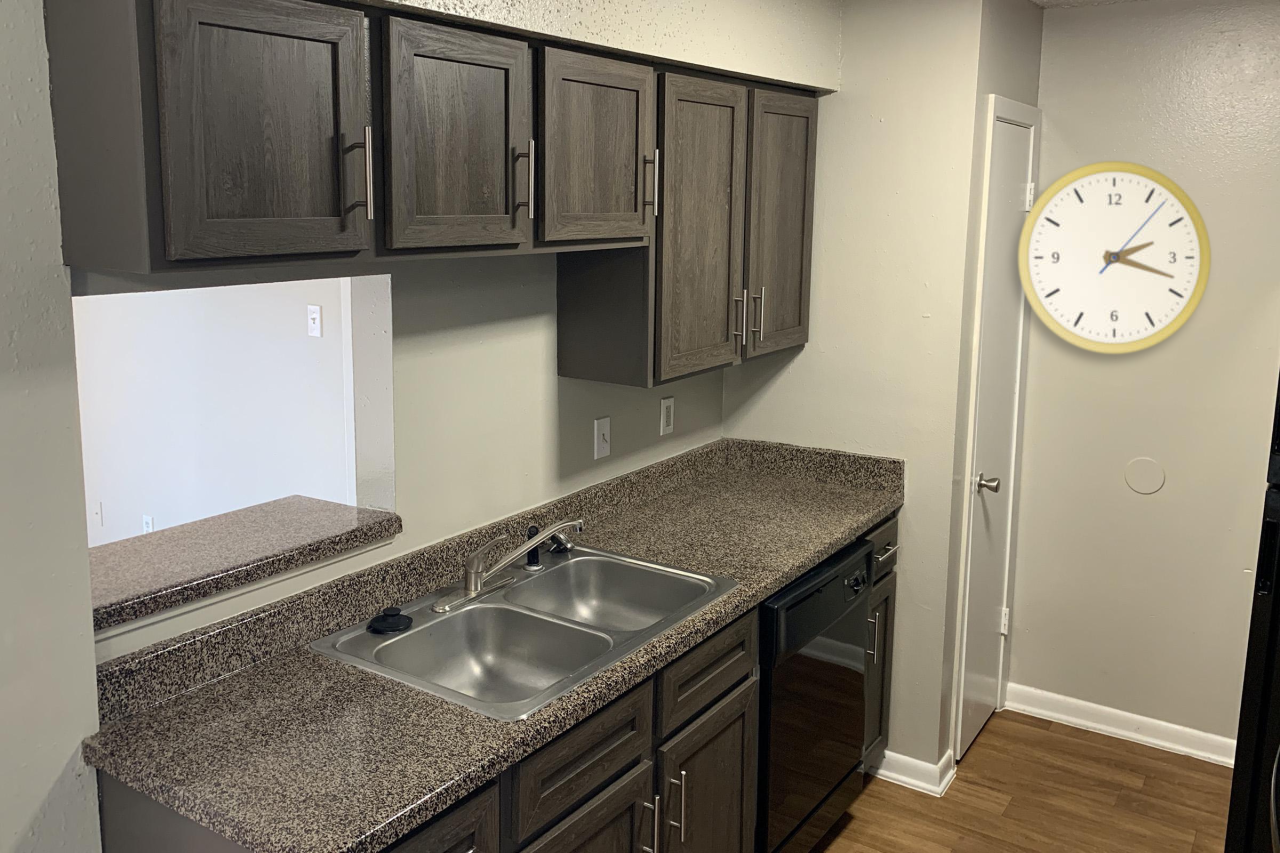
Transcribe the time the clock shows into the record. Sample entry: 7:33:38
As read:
2:18:07
